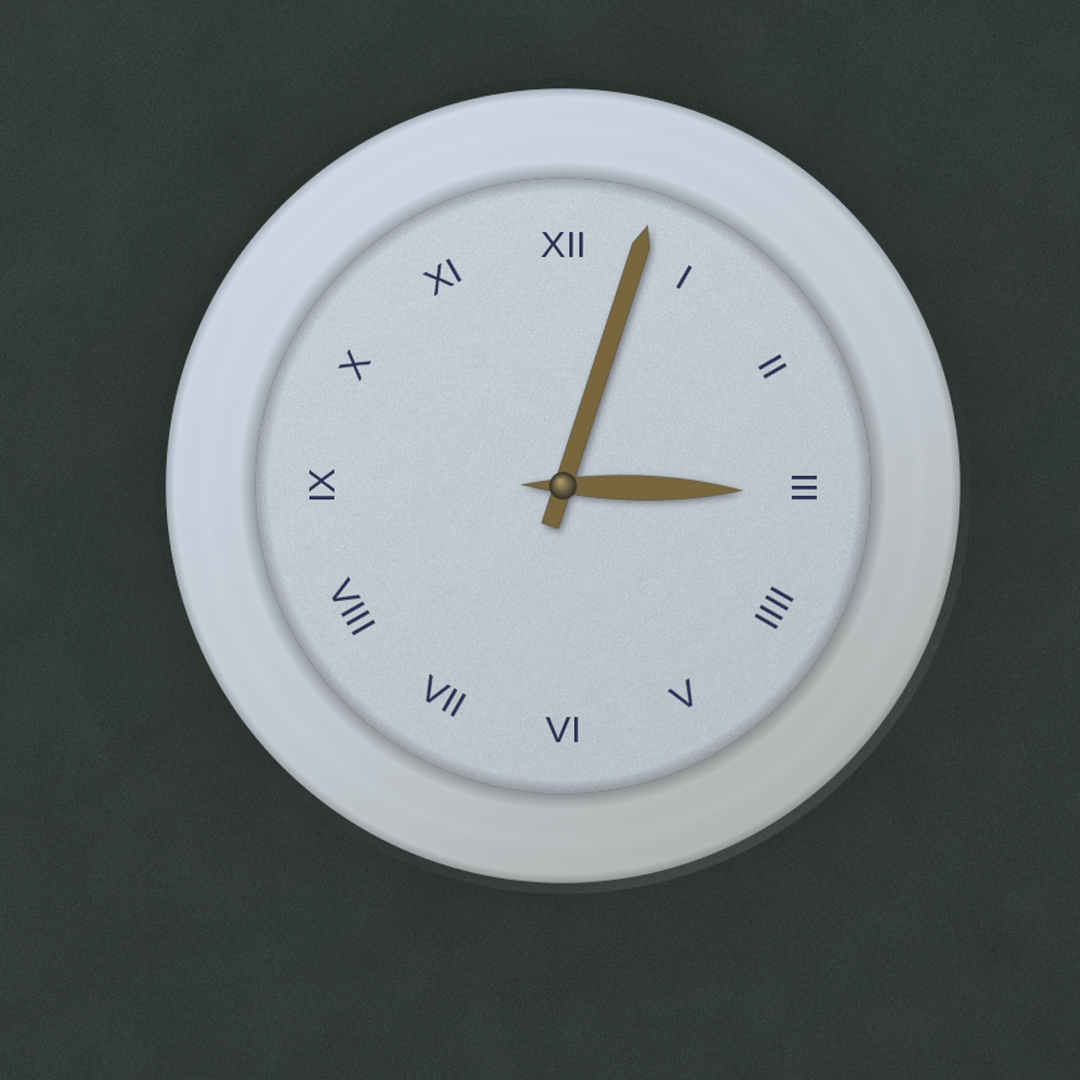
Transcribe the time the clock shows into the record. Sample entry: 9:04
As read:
3:03
